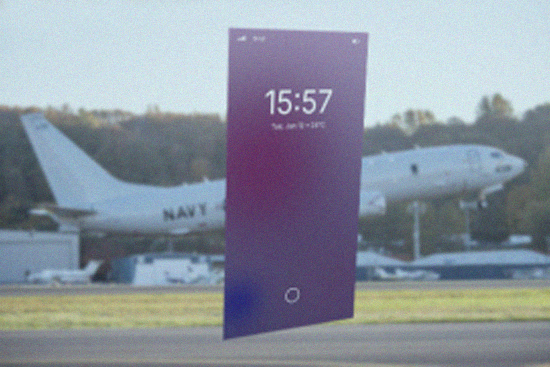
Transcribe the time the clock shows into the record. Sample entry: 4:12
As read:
15:57
